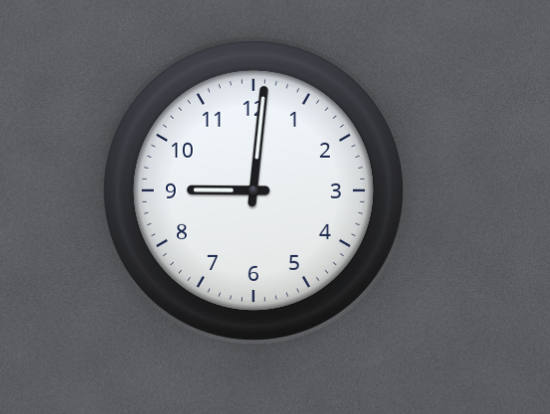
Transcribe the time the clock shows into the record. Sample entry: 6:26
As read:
9:01
